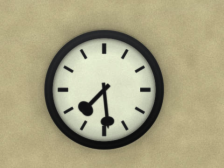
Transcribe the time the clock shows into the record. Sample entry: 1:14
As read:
7:29
